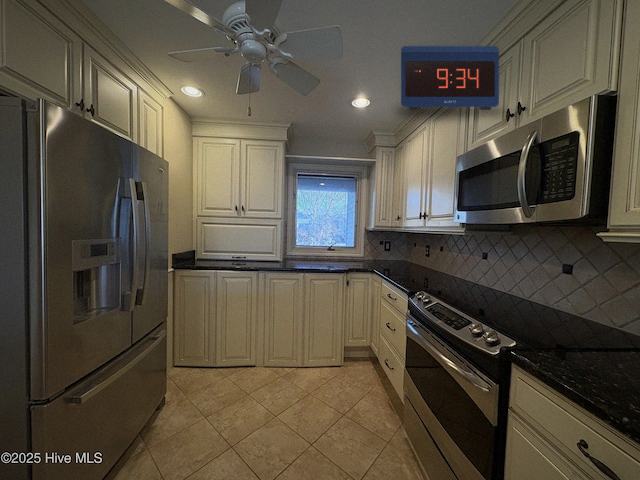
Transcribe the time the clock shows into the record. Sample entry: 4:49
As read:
9:34
